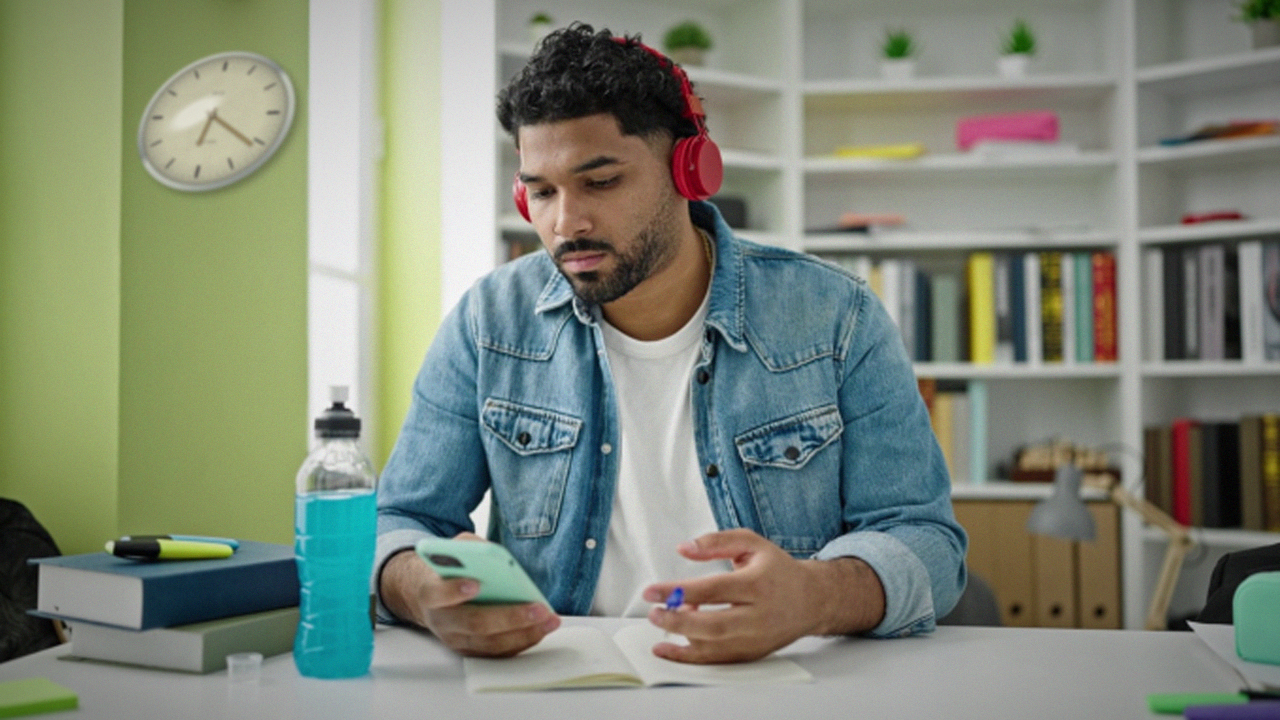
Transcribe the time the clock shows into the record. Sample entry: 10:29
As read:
6:21
